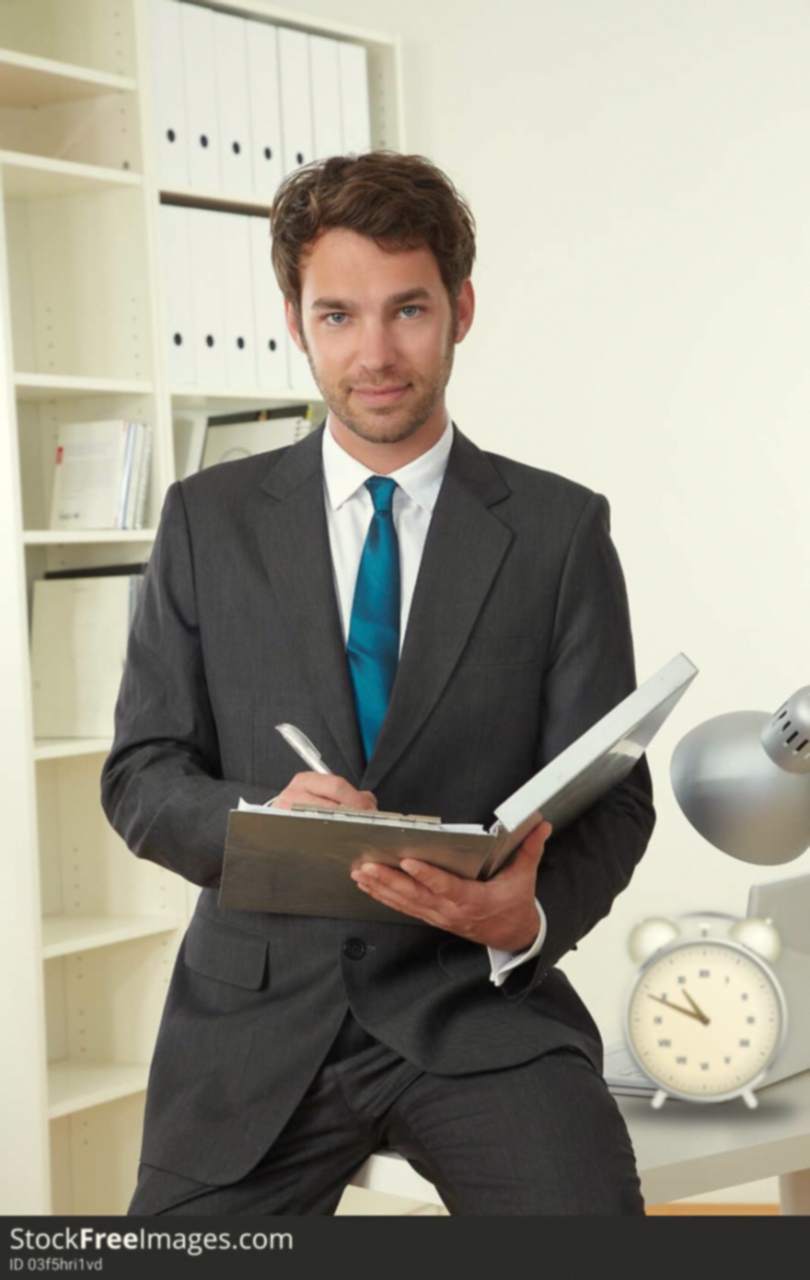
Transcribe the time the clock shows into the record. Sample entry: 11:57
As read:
10:49
